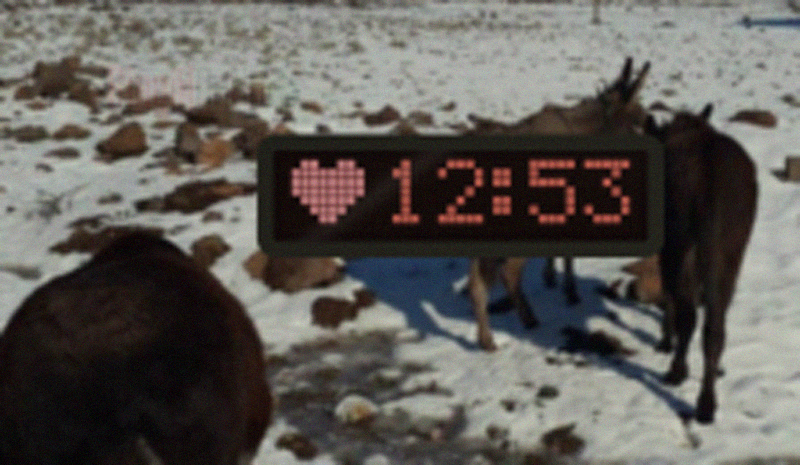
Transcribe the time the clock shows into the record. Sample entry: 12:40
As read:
12:53
